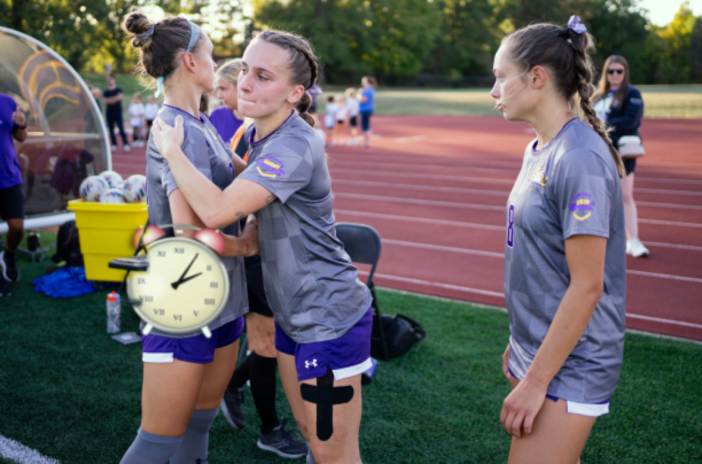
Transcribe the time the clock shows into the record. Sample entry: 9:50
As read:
2:05
